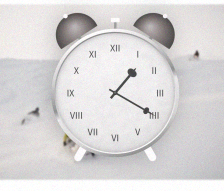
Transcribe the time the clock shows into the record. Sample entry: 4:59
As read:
1:20
